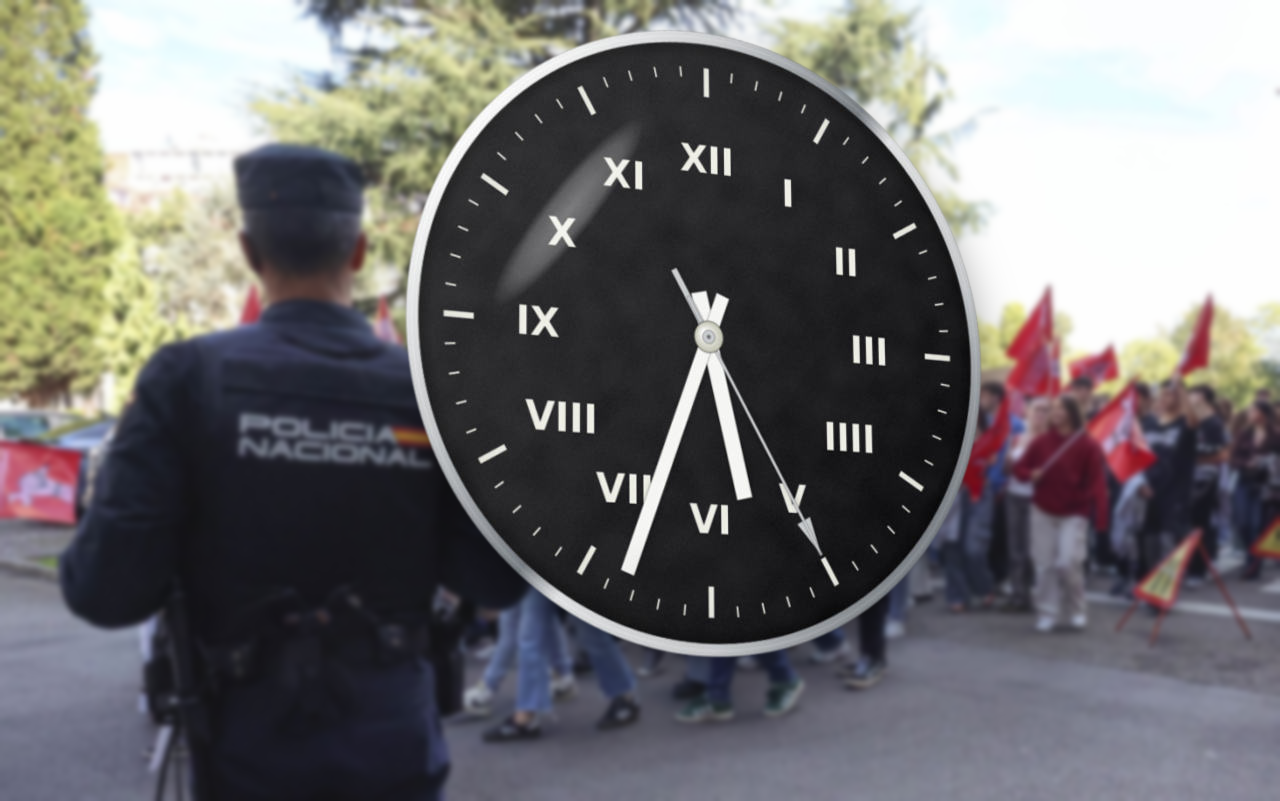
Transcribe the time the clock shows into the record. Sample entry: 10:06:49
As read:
5:33:25
